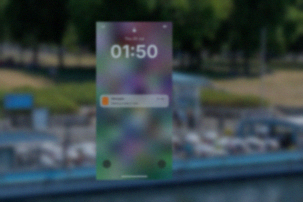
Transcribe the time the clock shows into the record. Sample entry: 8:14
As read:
1:50
